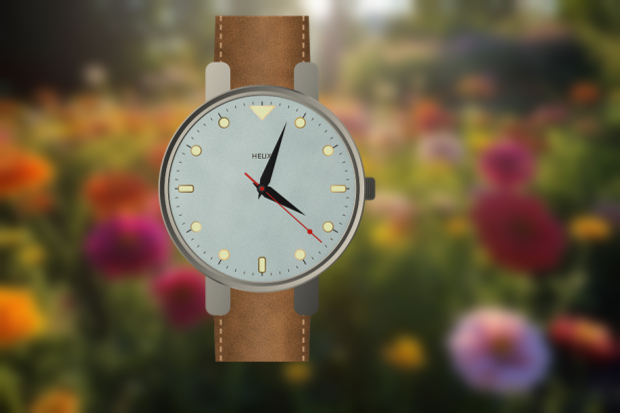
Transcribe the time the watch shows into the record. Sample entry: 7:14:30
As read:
4:03:22
